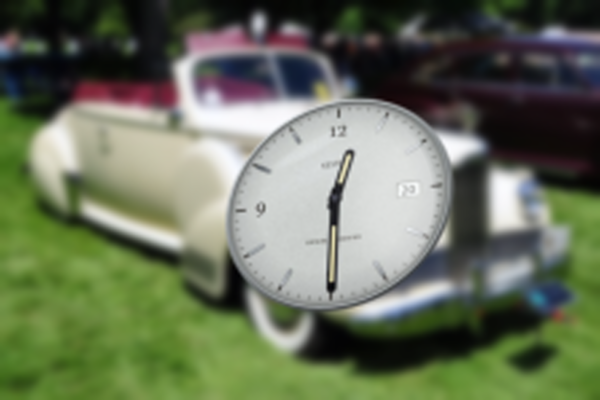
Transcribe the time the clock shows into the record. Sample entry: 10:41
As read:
12:30
